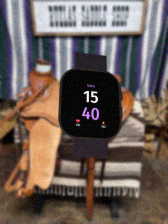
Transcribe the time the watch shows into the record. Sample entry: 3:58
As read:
15:40
